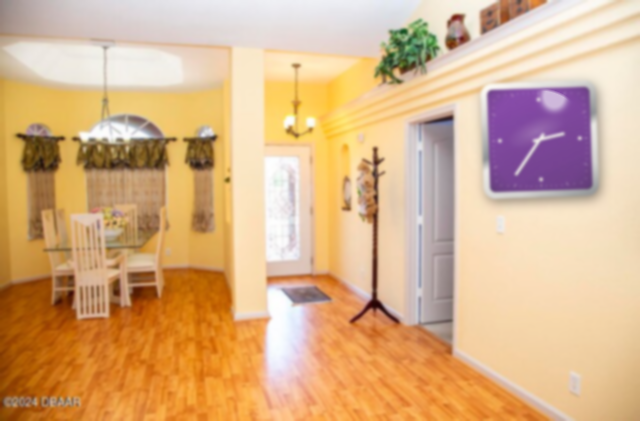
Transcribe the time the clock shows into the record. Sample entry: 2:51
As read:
2:36
